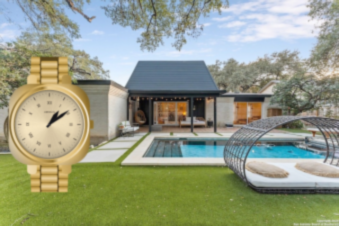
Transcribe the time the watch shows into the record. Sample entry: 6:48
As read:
1:09
